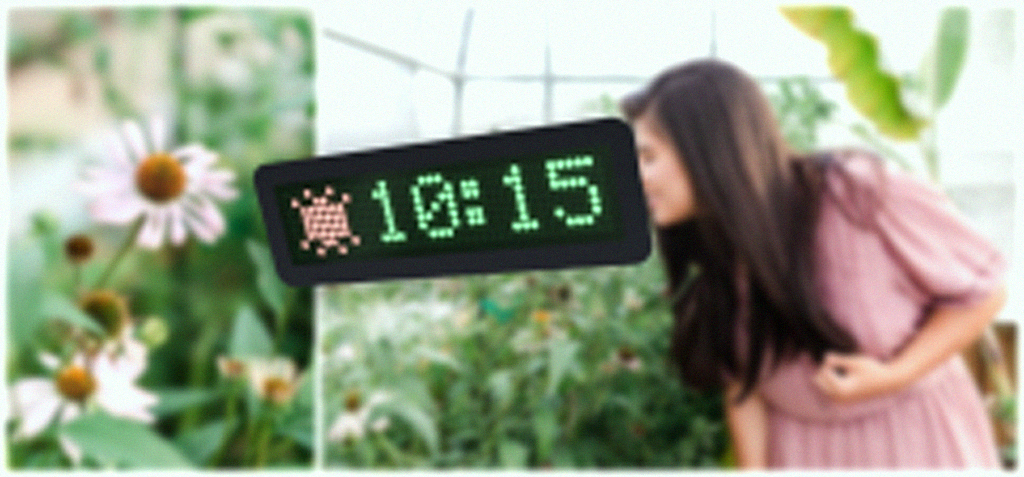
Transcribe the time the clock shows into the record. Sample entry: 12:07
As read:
10:15
